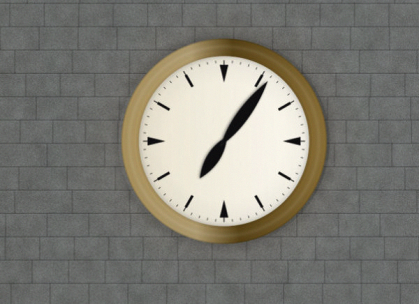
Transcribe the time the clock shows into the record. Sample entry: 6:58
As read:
7:06
